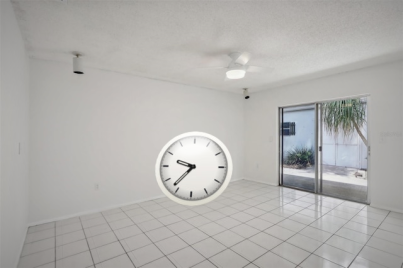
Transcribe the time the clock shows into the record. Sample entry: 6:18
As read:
9:37
